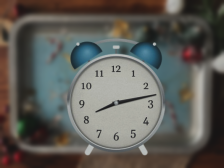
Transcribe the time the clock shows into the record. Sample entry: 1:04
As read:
8:13
